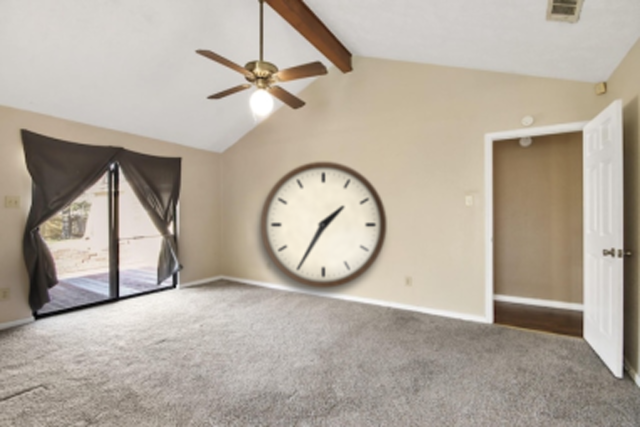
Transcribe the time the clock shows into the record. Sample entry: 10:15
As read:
1:35
